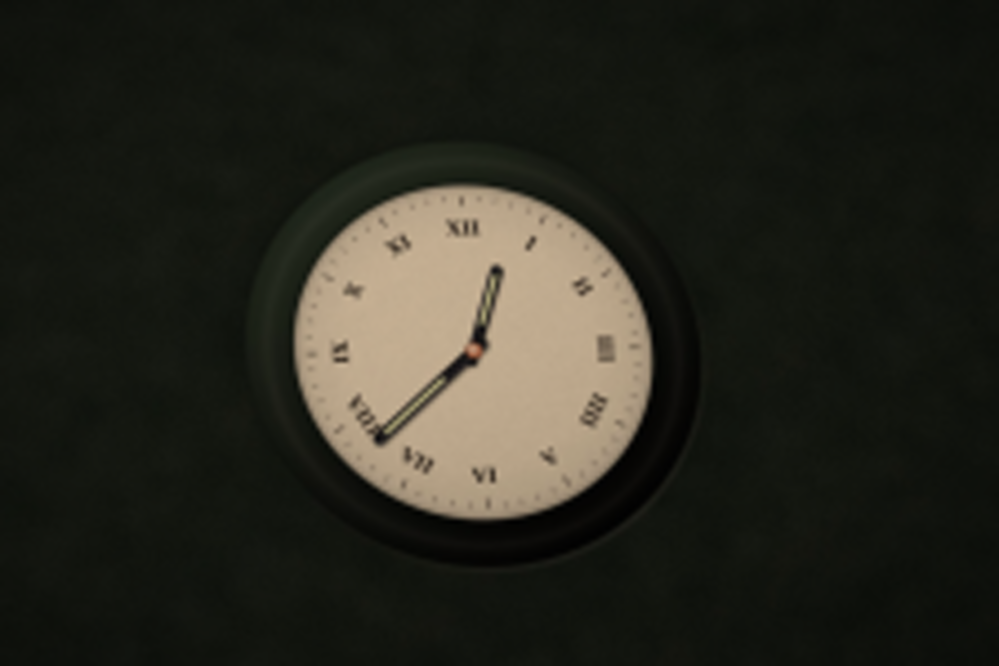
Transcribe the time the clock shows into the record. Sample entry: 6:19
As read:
12:38
